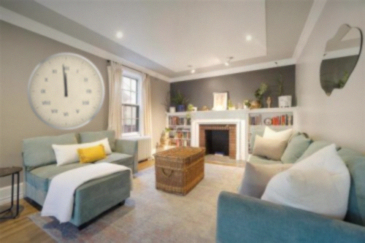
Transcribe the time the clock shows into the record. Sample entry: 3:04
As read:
11:59
